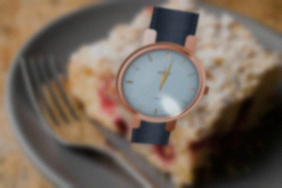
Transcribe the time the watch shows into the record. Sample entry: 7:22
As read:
12:02
